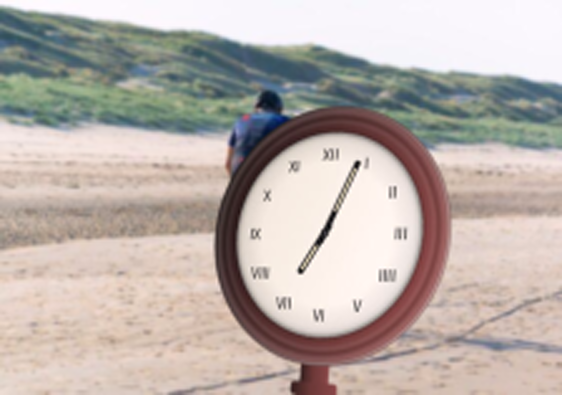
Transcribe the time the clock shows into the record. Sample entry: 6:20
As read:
7:04
